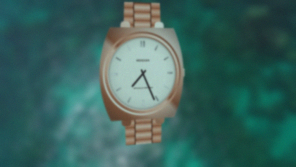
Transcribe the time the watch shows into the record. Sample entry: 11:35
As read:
7:26
